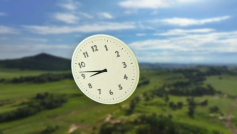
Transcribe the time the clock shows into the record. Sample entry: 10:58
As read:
8:47
